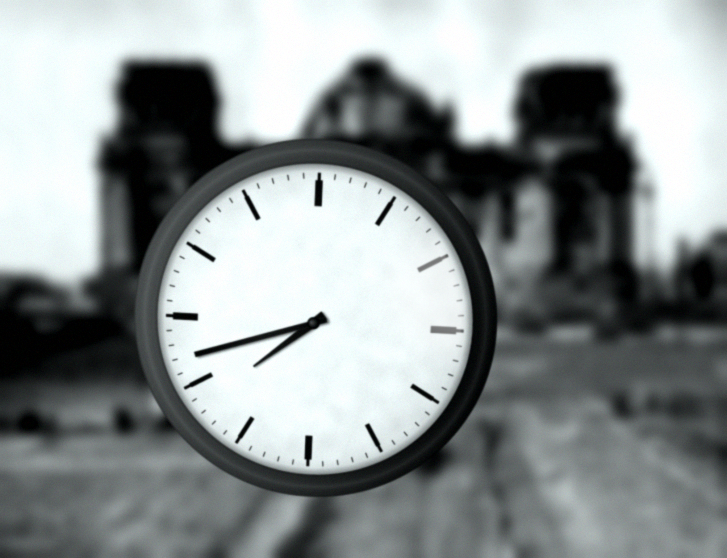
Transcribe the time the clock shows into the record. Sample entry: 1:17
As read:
7:42
